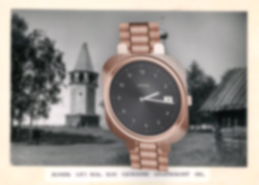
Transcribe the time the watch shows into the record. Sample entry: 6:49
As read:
2:16
